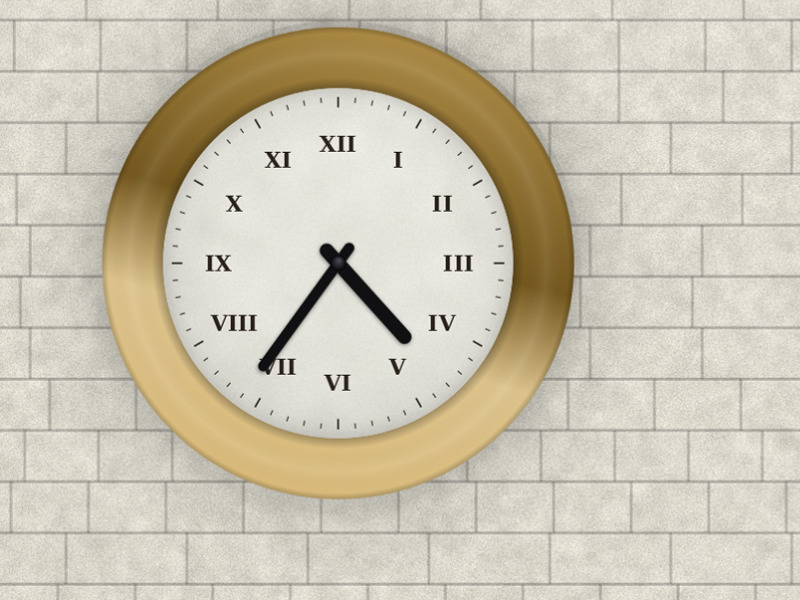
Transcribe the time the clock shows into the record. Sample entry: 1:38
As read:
4:36
